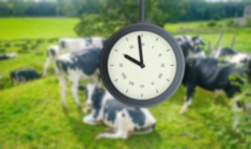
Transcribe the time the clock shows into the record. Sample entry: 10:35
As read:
9:59
